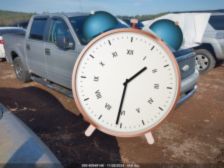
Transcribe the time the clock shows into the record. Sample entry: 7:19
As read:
1:31
